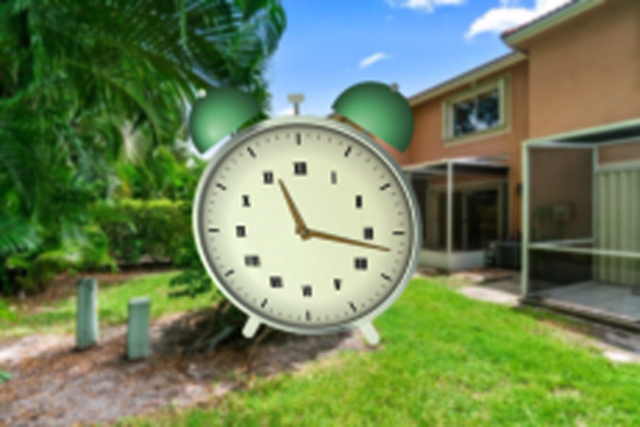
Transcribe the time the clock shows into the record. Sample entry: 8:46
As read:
11:17
